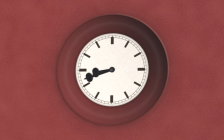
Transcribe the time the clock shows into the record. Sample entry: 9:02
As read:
8:42
